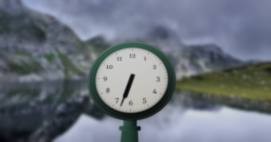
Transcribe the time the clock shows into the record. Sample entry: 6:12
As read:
6:33
